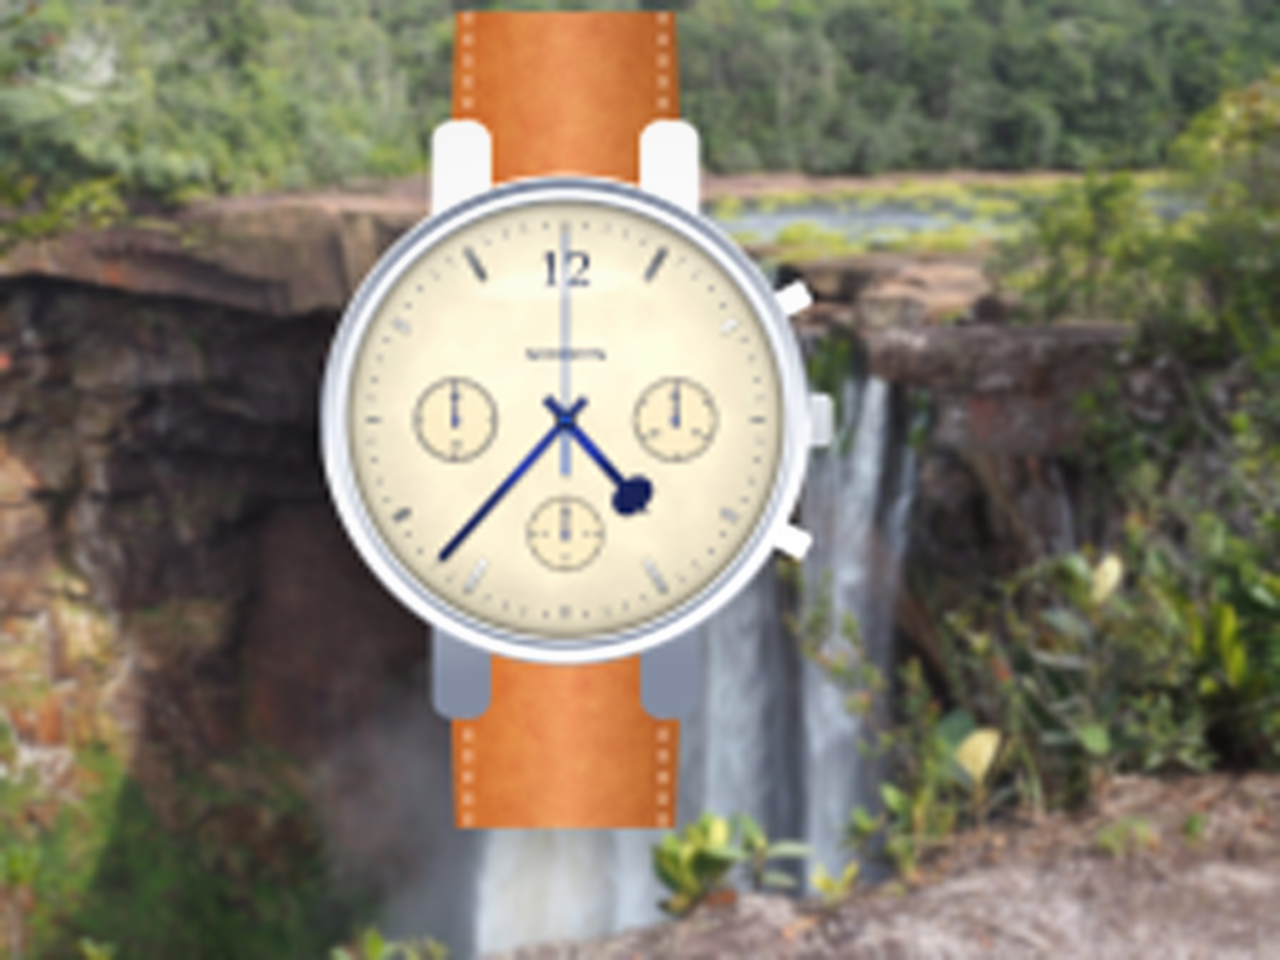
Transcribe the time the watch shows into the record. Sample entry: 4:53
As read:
4:37
